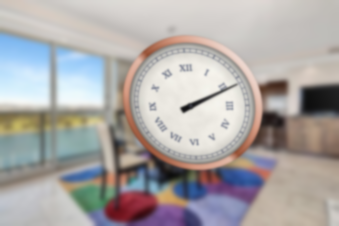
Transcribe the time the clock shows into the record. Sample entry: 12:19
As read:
2:11
